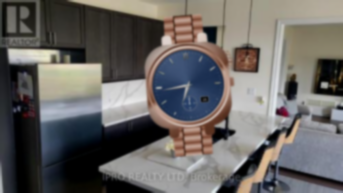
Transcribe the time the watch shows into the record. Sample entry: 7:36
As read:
6:44
